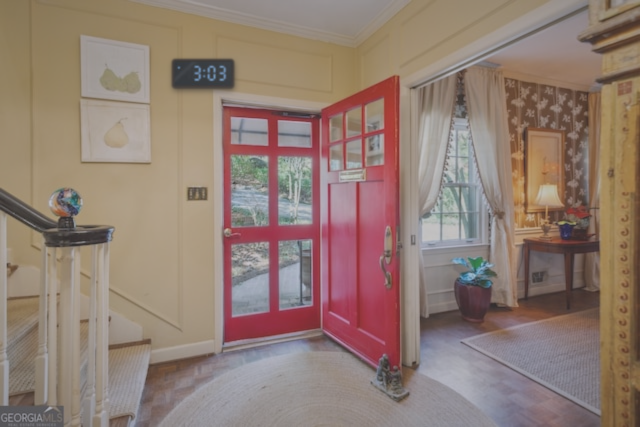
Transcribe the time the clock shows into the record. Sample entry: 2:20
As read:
3:03
